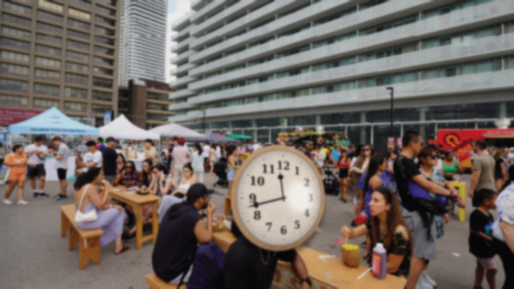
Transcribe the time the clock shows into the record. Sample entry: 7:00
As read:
11:43
